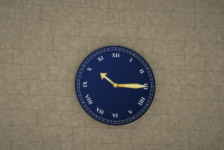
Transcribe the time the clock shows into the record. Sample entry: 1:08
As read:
10:15
